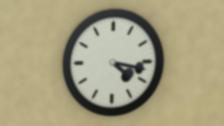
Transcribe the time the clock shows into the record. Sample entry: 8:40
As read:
4:17
